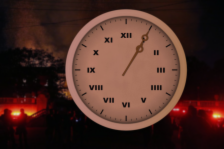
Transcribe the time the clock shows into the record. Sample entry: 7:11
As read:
1:05
